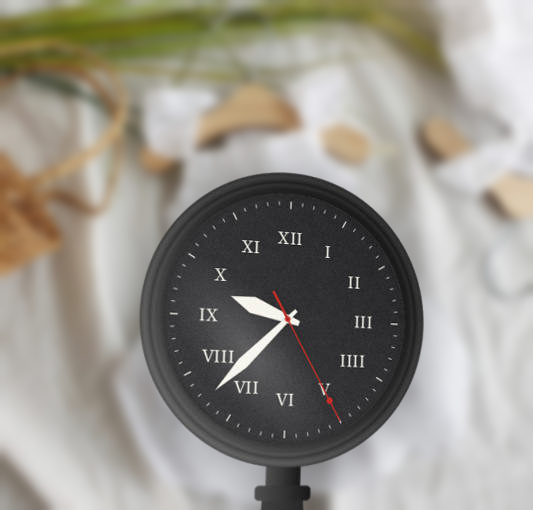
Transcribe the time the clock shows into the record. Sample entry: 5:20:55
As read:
9:37:25
